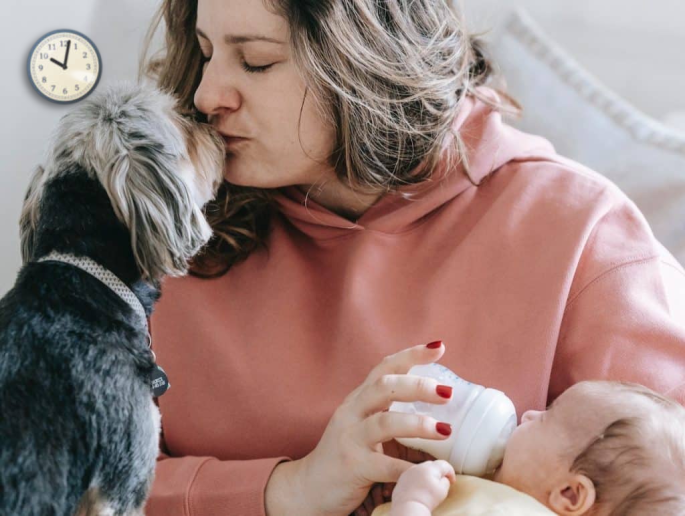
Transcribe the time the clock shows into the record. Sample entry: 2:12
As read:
10:02
